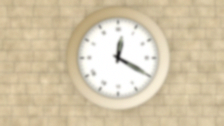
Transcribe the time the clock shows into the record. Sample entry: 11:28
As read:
12:20
